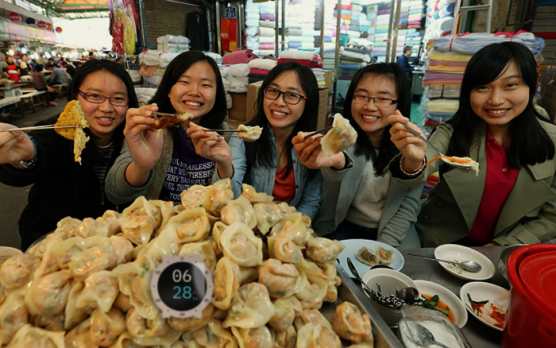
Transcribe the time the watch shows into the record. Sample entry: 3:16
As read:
6:28
